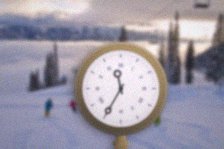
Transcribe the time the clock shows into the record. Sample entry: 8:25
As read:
11:35
